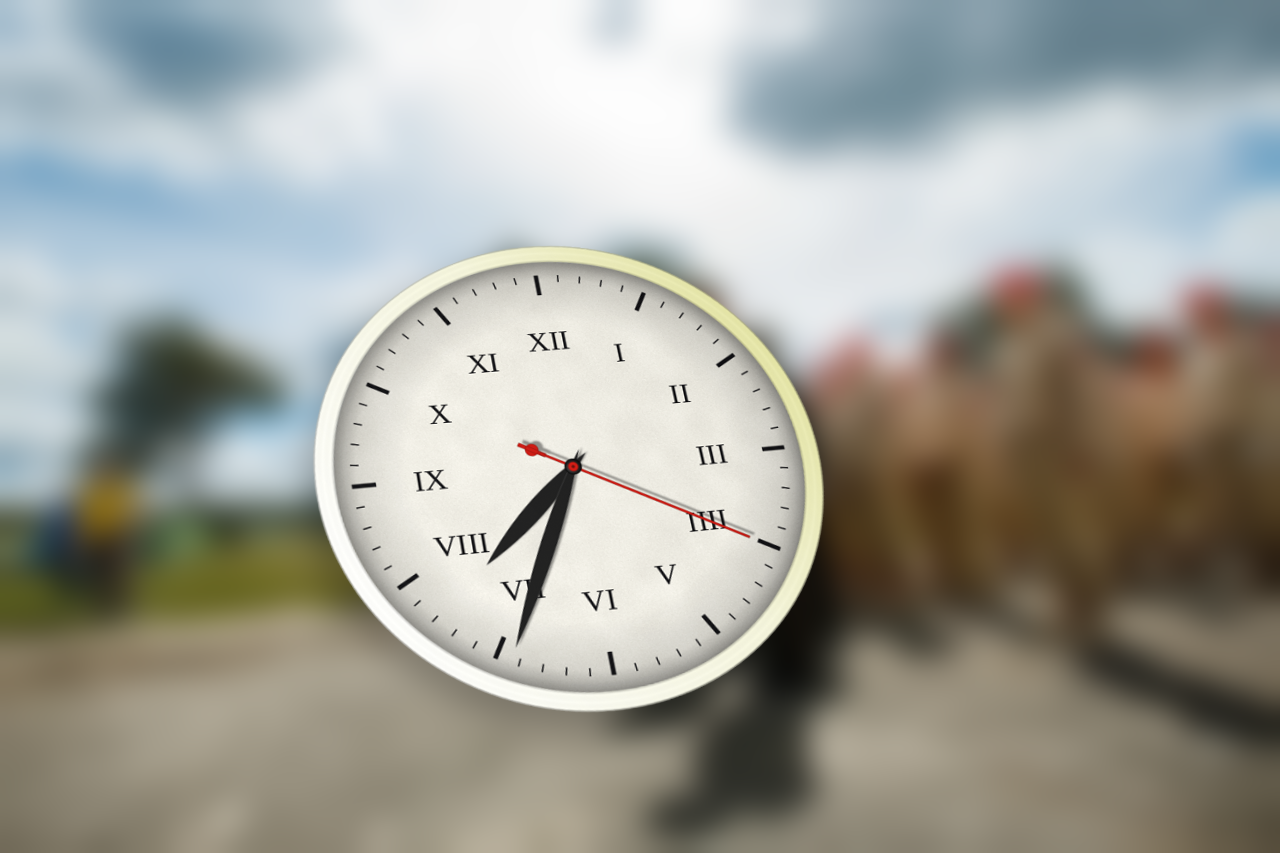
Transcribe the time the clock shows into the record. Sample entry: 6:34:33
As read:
7:34:20
